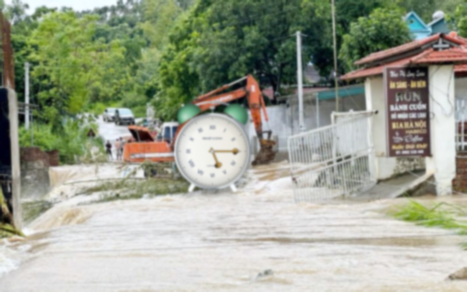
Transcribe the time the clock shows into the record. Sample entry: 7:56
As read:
5:15
